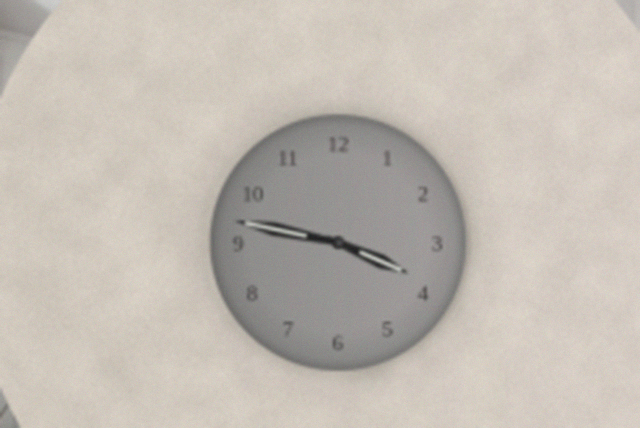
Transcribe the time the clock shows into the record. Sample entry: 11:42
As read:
3:47
